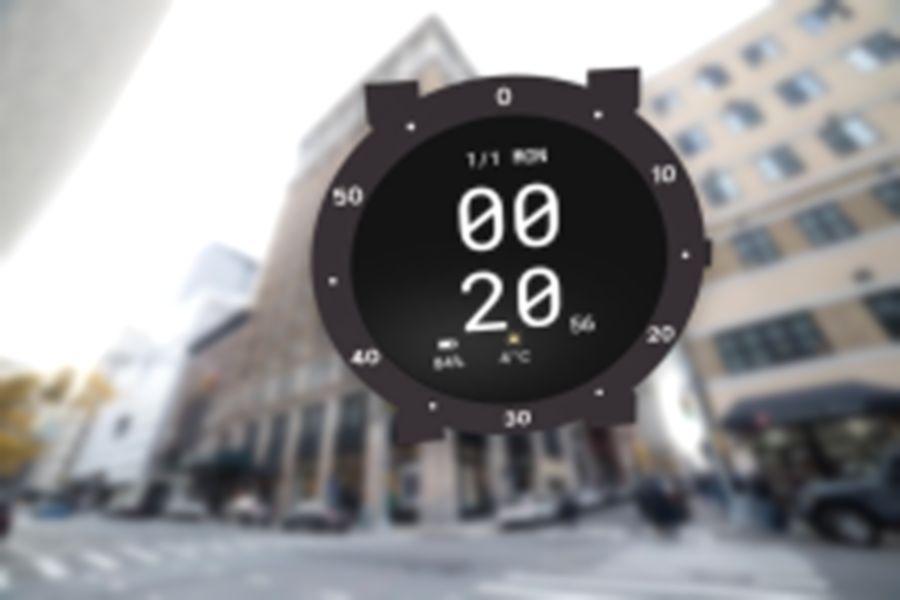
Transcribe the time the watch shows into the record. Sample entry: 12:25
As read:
0:20
